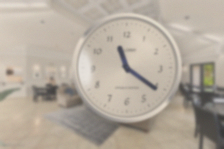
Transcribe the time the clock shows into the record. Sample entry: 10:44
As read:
11:21
